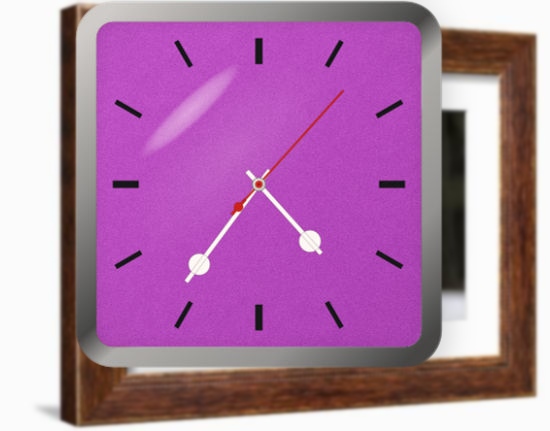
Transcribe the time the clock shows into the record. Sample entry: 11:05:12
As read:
4:36:07
